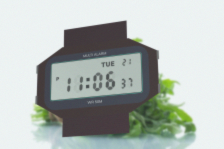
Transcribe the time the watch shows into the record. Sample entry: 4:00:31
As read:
11:06:37
